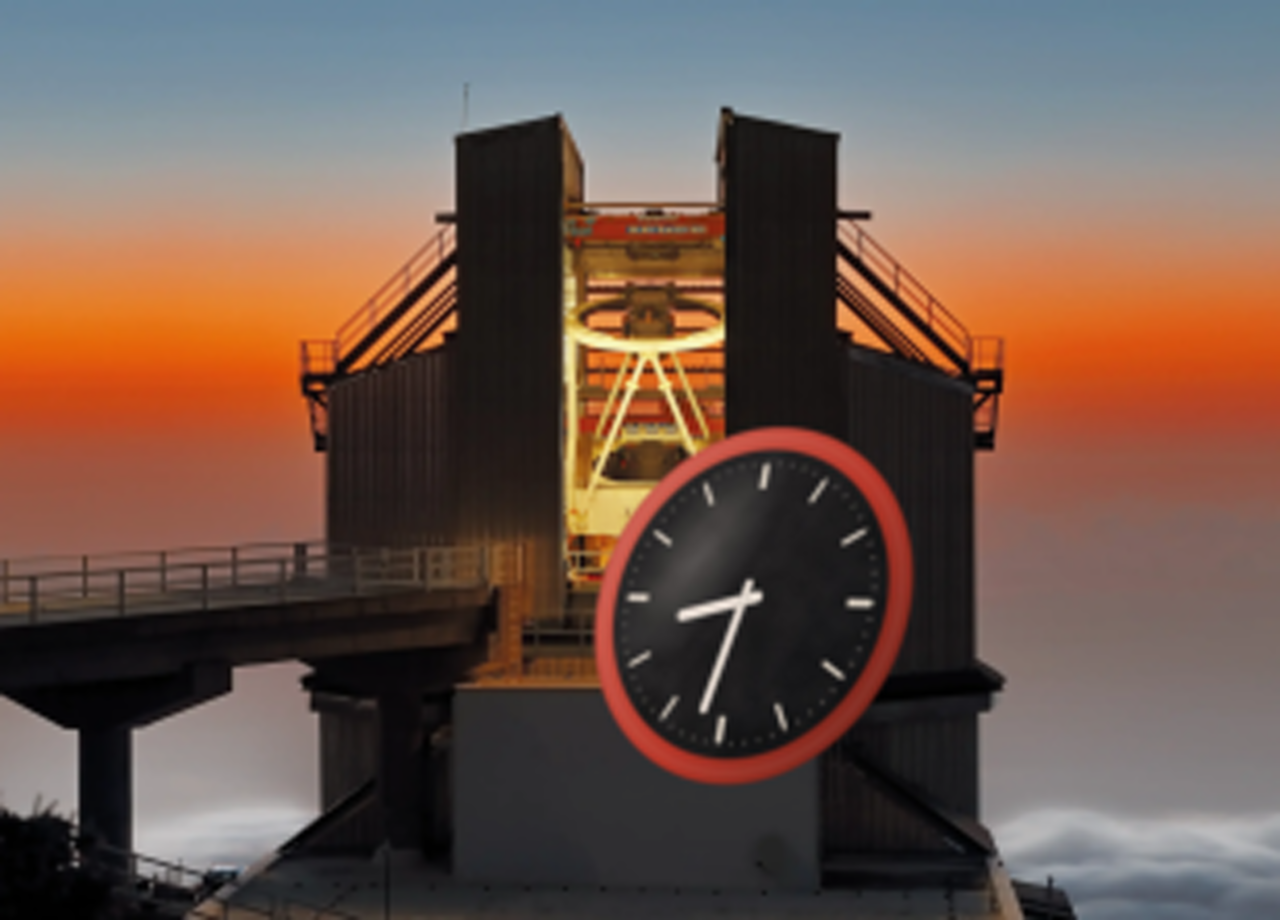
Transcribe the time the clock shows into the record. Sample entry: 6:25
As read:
8:32
